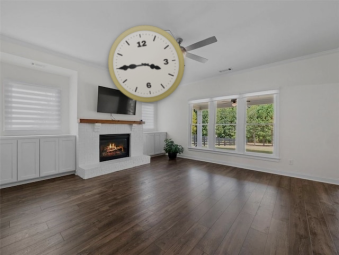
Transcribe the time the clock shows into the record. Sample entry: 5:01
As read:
3:45
